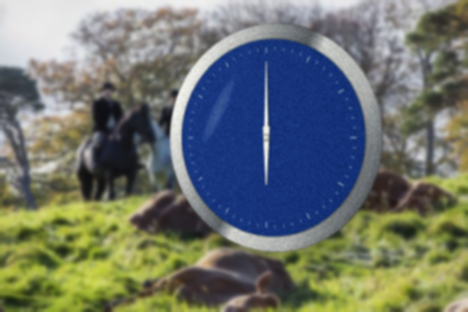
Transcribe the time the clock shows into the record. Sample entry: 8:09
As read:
6:00
